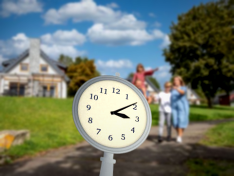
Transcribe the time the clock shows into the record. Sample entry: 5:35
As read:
3:09
